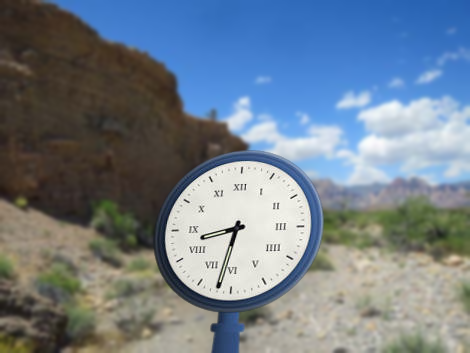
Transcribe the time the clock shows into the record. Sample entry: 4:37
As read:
8:32
